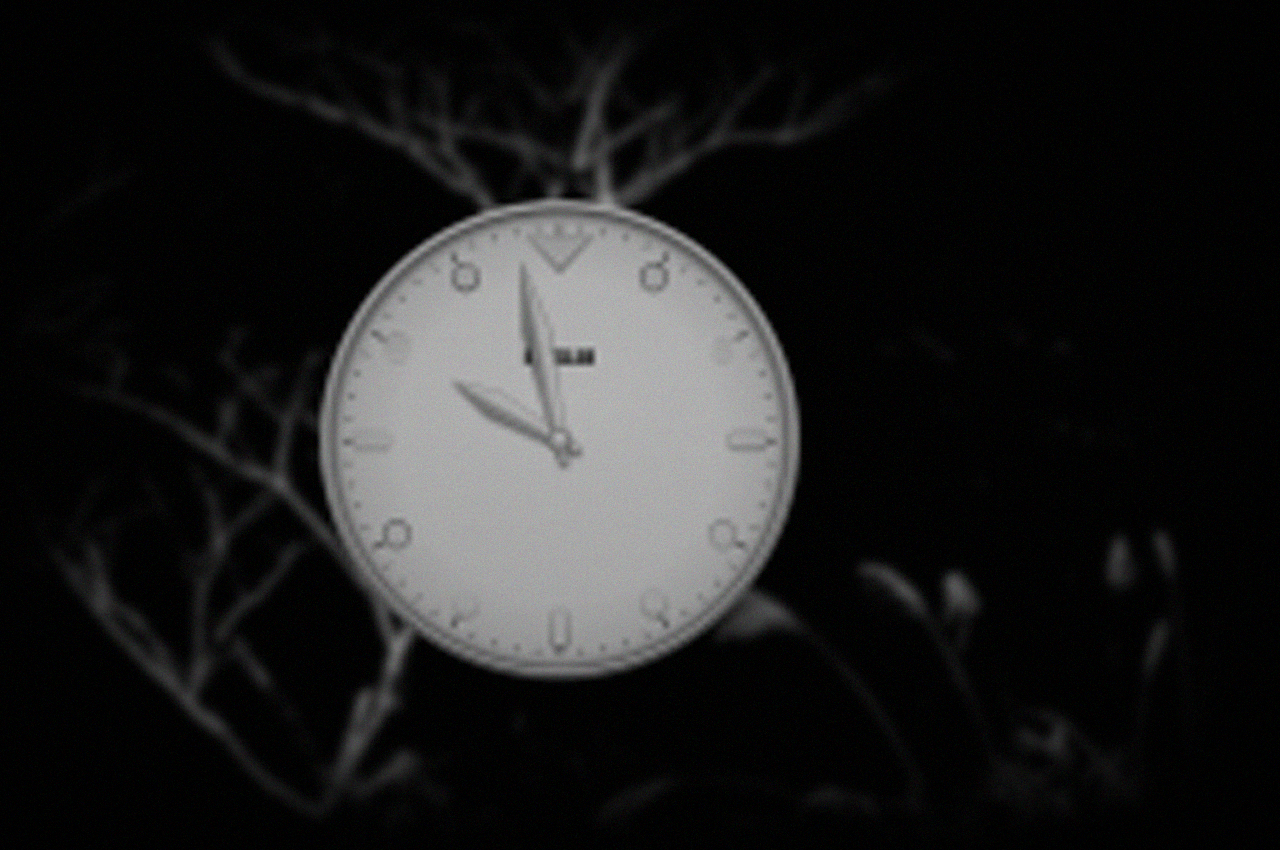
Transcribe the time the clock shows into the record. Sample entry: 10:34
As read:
9:58
